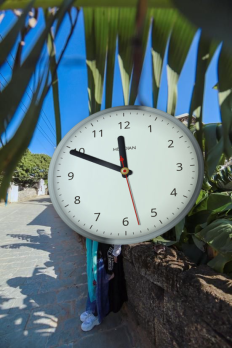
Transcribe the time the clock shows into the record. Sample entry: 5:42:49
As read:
11:49:28
